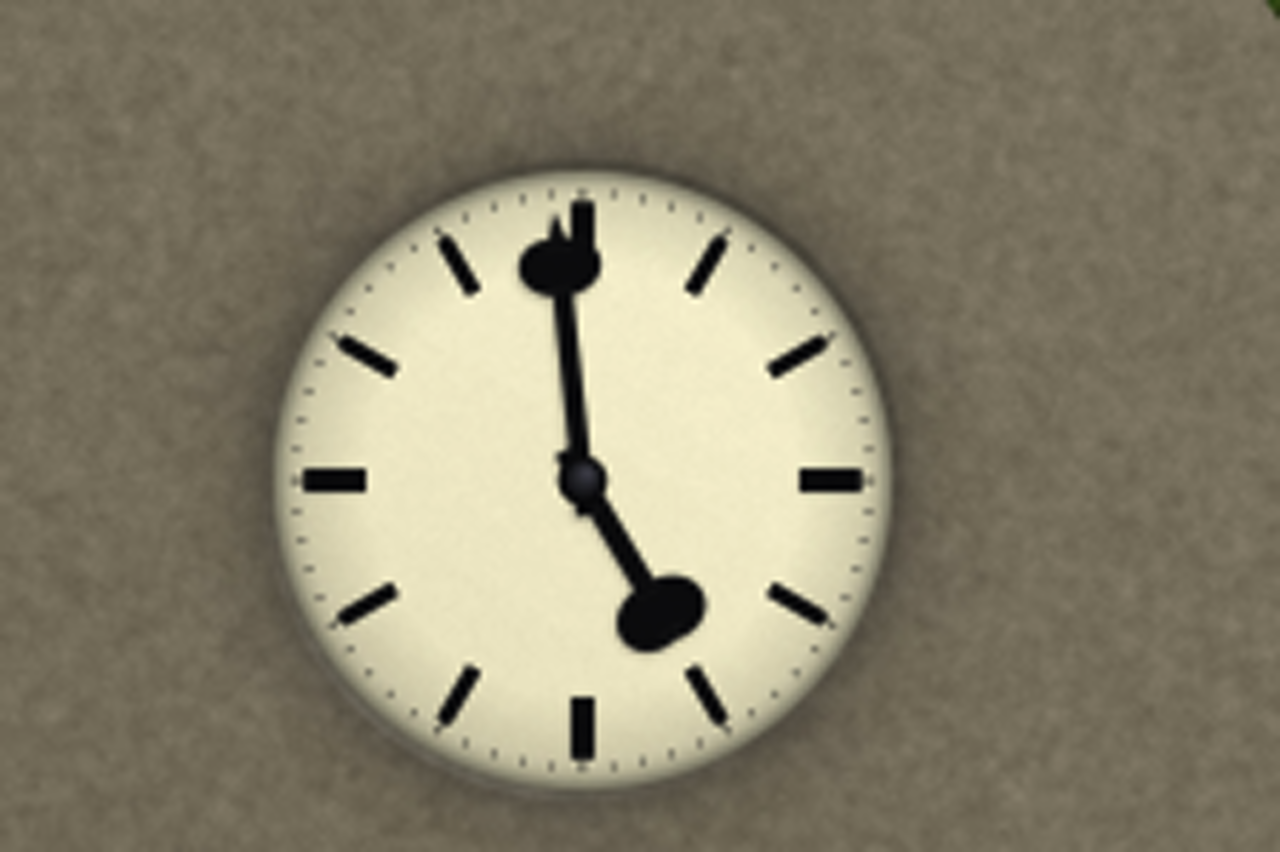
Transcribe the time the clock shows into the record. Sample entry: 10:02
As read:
4:59
